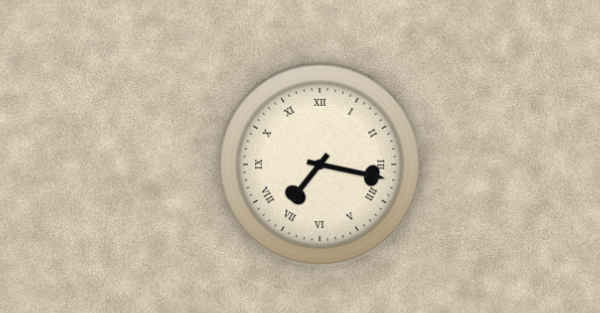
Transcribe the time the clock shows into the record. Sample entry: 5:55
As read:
7:17
